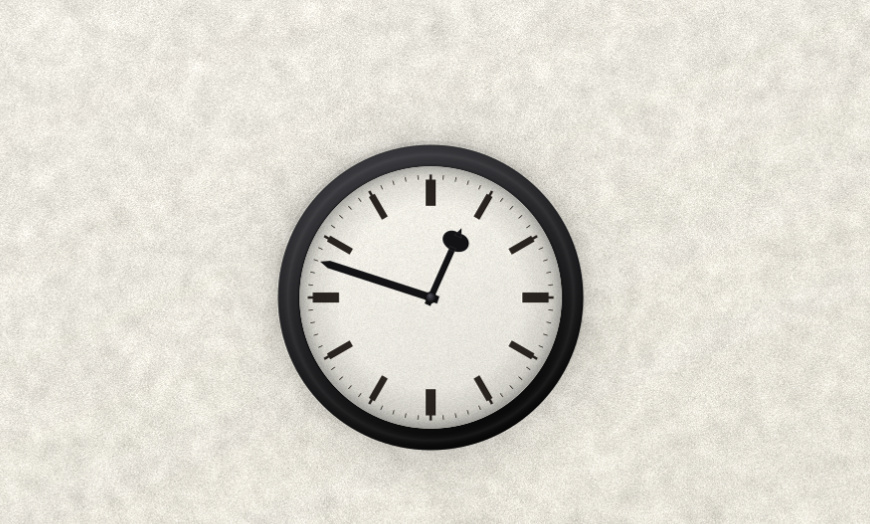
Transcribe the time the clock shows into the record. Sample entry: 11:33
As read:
12:48
